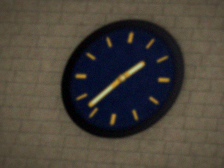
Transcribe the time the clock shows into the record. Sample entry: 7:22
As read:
1:37
